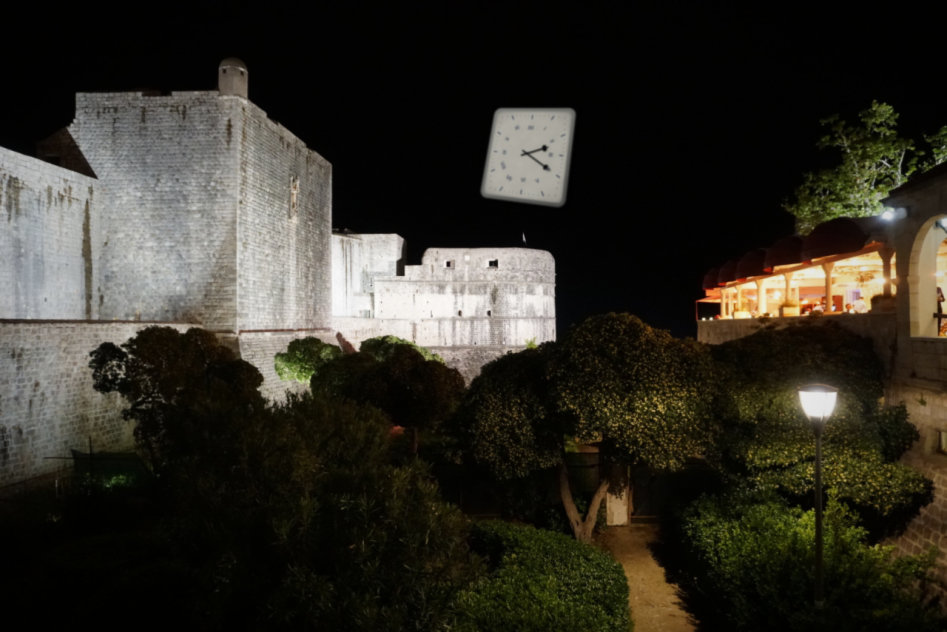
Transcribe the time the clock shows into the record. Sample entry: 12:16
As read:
2:20
